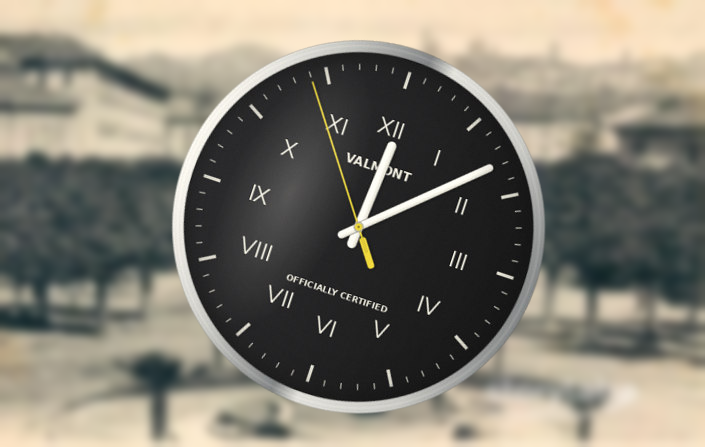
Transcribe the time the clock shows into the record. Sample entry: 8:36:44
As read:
12:07:54
